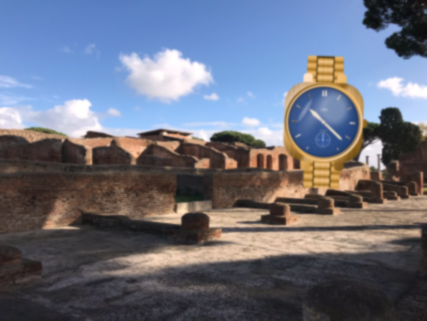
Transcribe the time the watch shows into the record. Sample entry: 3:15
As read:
10:22
